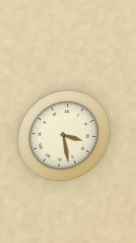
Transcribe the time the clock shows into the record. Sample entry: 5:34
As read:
3:27
